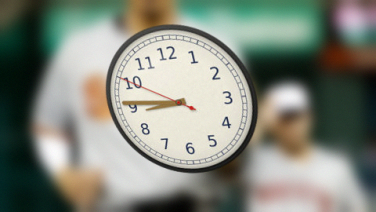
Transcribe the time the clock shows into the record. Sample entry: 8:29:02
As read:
8:45:50
